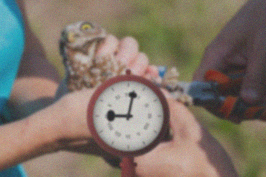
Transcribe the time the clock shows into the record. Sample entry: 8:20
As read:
9:02
